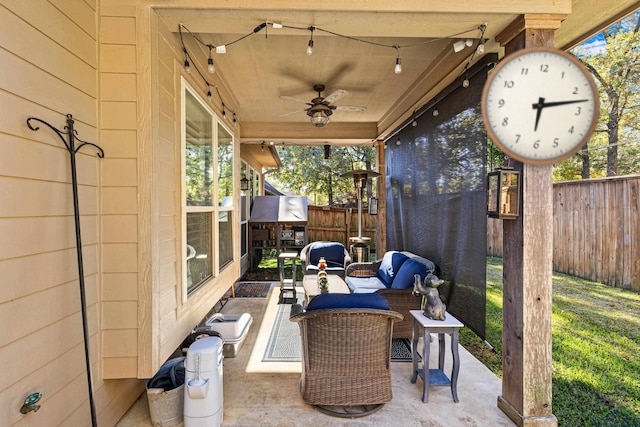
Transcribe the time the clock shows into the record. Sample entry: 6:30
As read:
6:13
